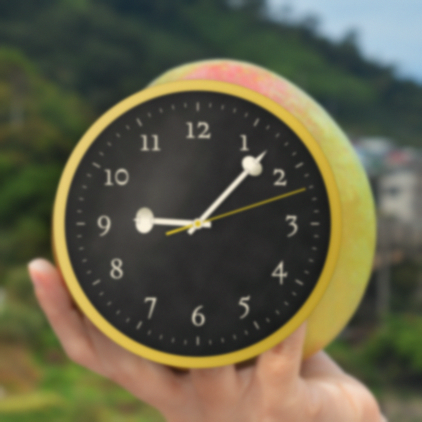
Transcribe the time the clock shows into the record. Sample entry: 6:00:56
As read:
9:07:12
